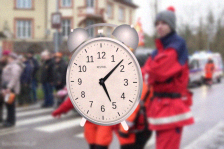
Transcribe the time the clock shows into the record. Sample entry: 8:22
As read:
5:08
